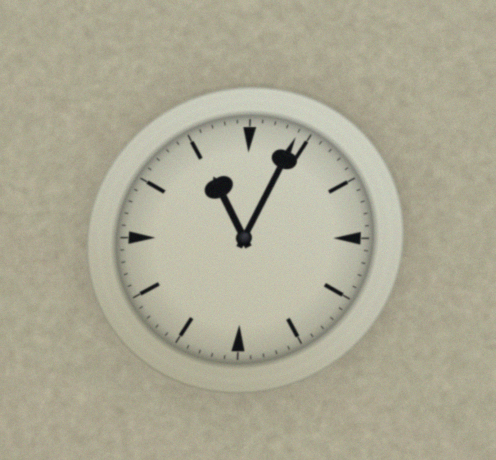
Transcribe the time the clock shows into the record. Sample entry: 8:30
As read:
11:04
